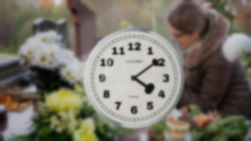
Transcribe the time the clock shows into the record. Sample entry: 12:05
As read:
4:09
